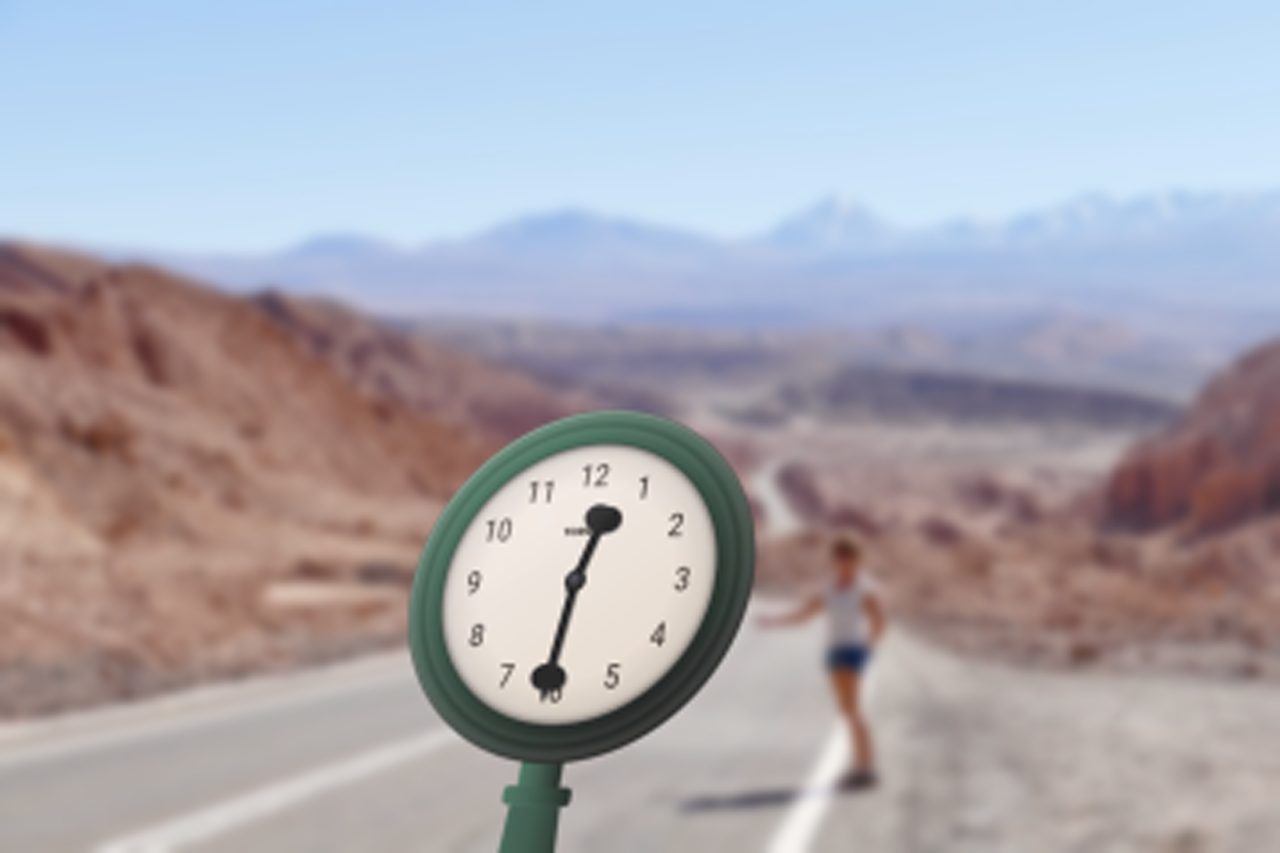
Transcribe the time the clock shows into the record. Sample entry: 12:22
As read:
12:31
